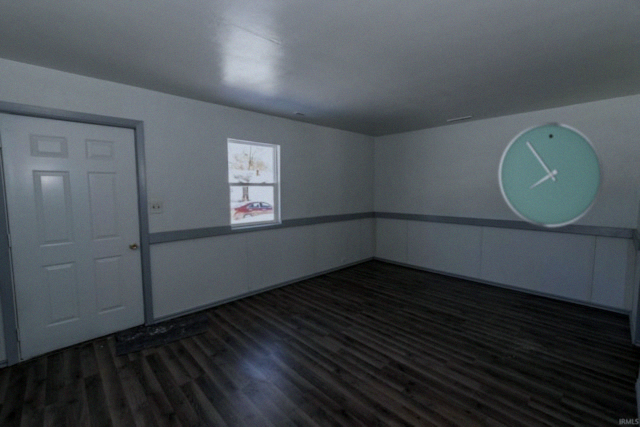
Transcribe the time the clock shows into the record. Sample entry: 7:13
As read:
7:54
